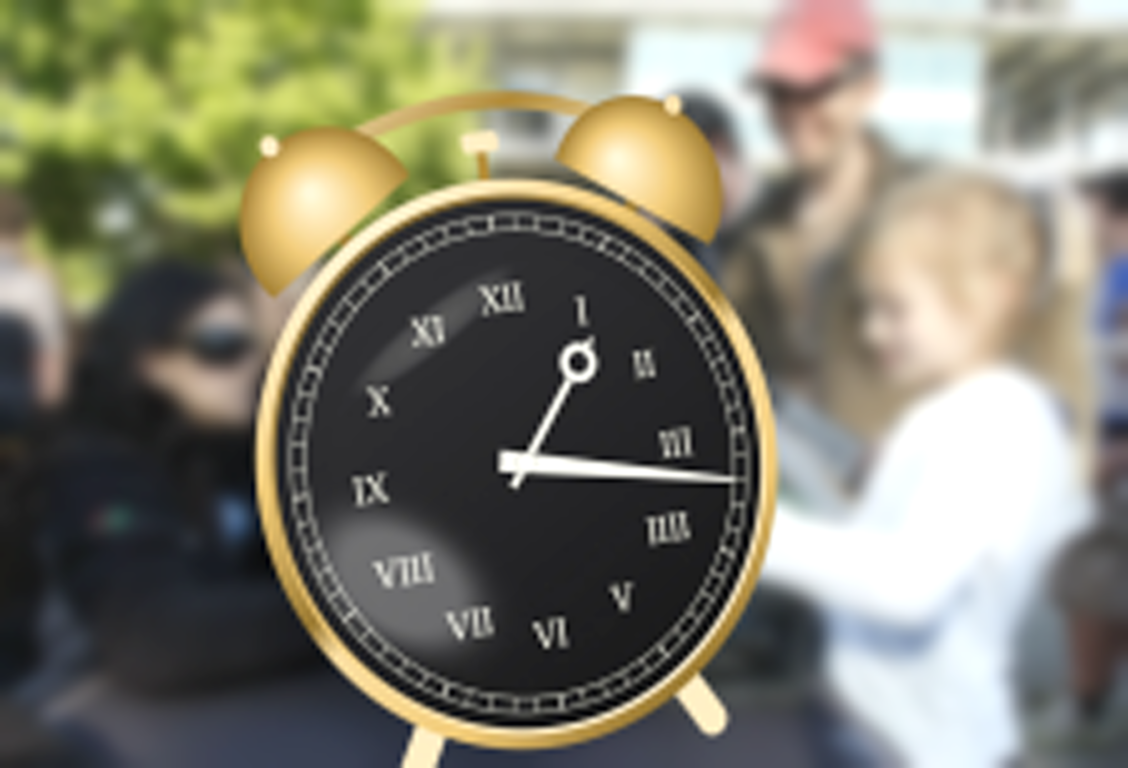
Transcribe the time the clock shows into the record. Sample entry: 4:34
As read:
1:17
